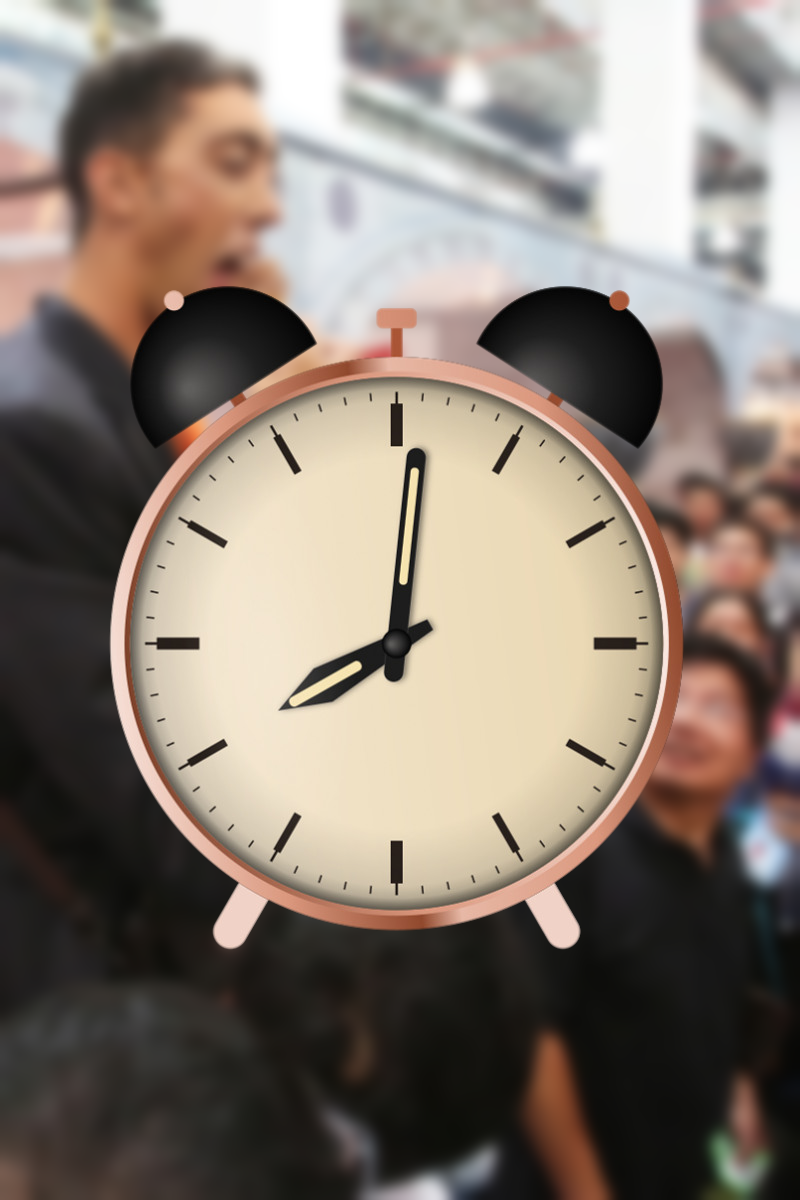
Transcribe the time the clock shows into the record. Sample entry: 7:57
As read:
8:01
